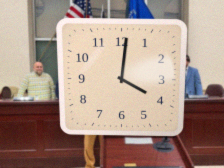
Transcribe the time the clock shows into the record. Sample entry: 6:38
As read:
4:01
